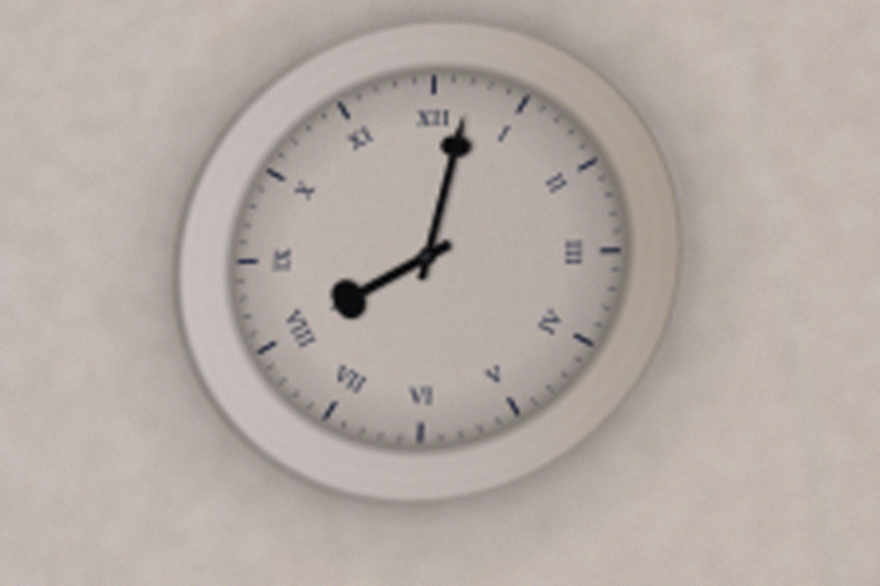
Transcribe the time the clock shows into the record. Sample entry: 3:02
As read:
8:02
